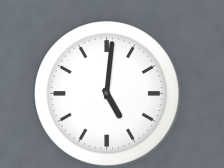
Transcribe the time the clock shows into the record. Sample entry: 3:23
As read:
5:01
